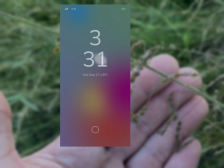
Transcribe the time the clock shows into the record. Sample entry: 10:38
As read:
3:31
